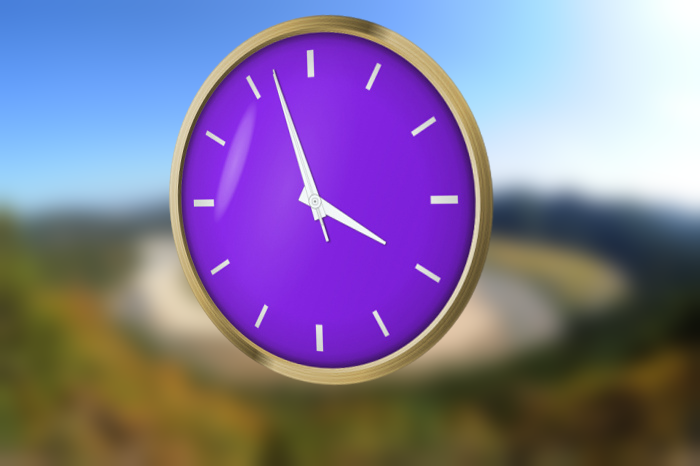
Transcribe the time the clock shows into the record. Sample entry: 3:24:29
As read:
3:56:57
